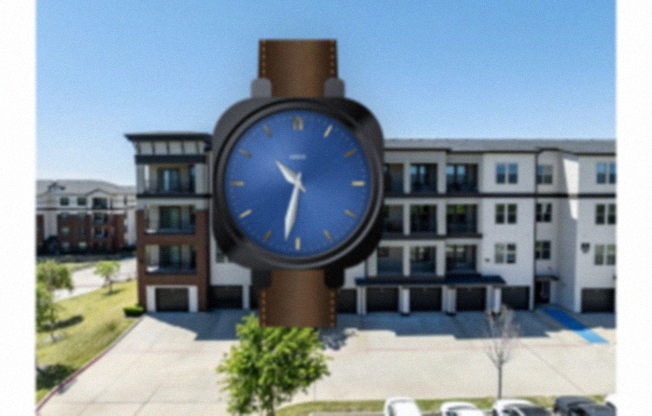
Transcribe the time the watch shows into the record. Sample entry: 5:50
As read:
10:32
